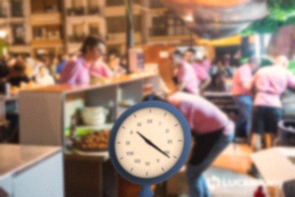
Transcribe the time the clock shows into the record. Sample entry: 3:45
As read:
10:21
